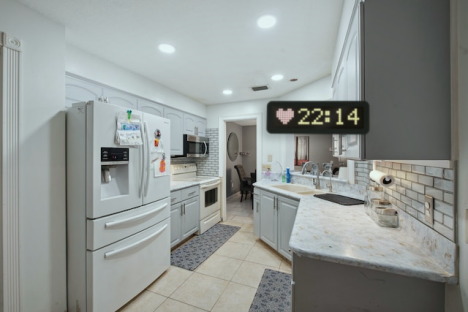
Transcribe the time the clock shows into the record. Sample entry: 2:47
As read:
22:14
